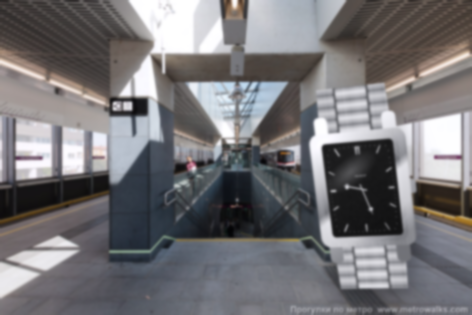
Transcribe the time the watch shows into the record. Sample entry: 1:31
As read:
9:27
